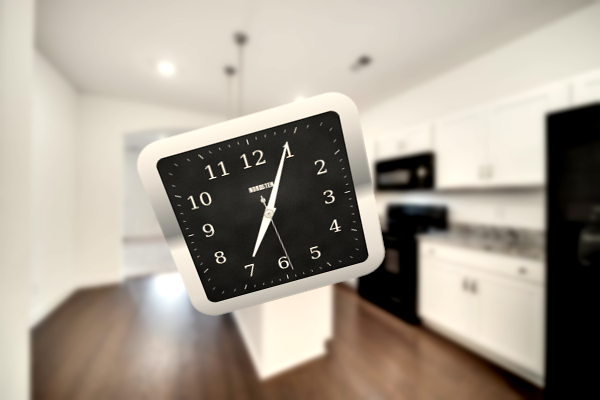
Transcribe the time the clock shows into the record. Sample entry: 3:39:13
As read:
7:04:29
